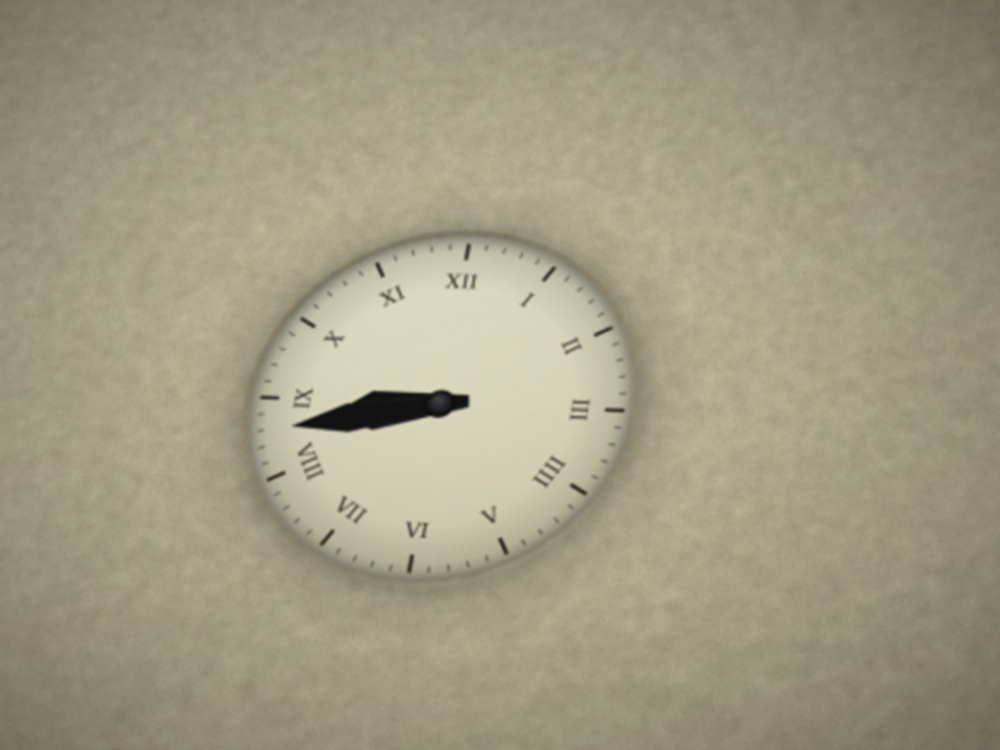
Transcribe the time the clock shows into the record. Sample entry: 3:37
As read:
8:43
